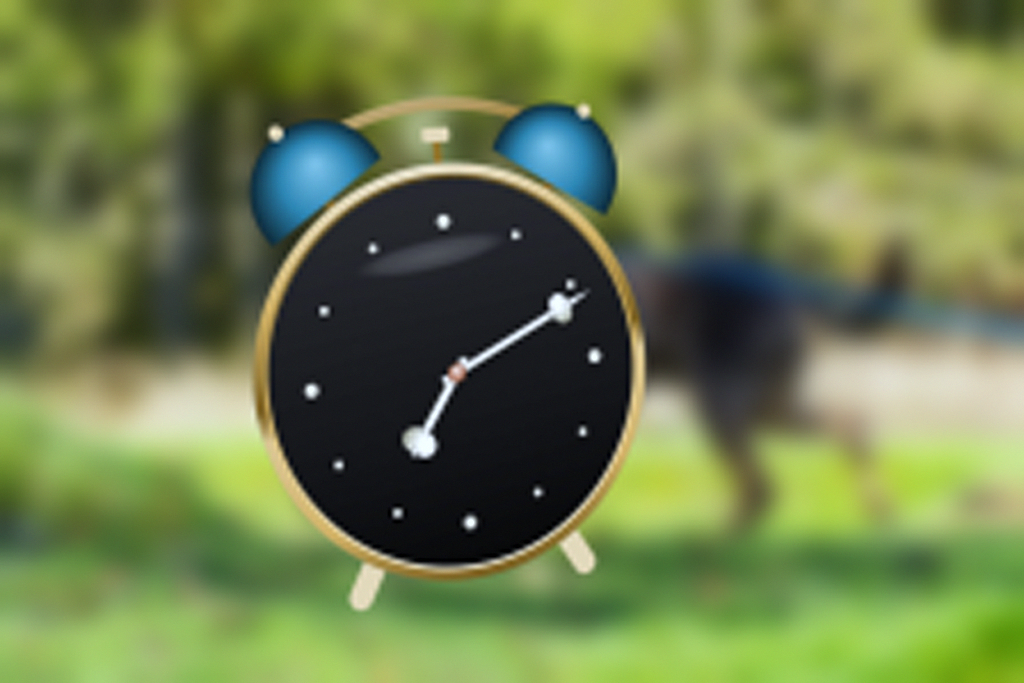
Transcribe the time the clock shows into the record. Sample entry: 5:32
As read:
7:11
